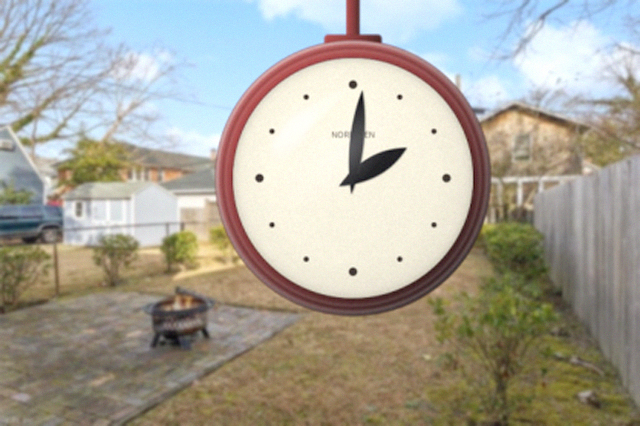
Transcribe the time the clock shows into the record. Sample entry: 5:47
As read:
2:01
